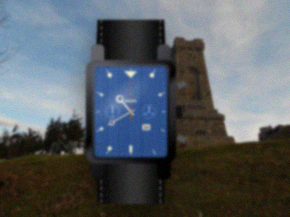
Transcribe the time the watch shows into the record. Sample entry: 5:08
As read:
10:40
